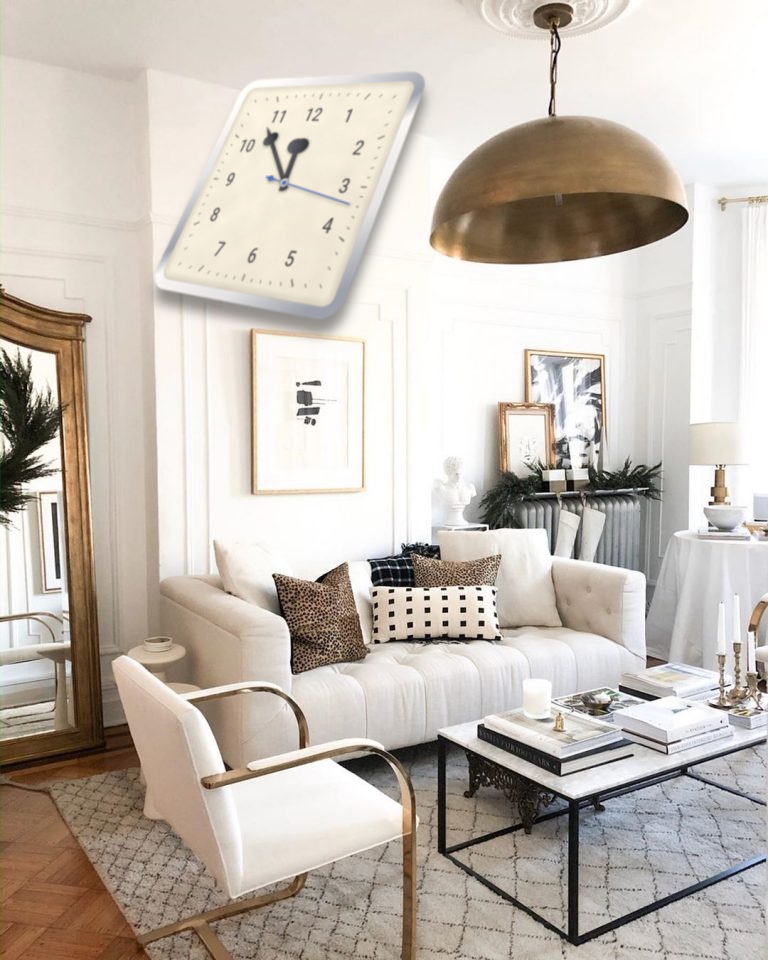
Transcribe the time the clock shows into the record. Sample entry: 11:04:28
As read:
11:53:17
